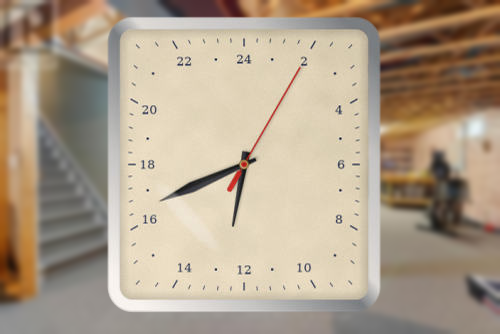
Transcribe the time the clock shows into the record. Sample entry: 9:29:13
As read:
12:41:05
